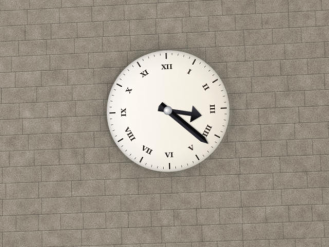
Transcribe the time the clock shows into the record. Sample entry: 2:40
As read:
3:22
